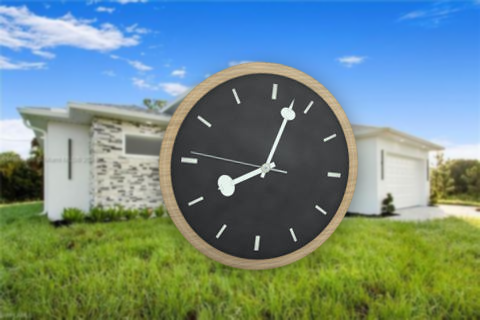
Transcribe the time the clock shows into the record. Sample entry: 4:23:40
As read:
8:02:46
